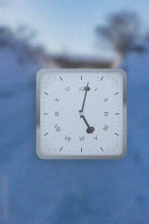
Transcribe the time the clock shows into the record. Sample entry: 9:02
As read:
5:02
